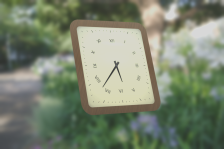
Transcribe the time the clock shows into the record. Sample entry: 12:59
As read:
5:37
